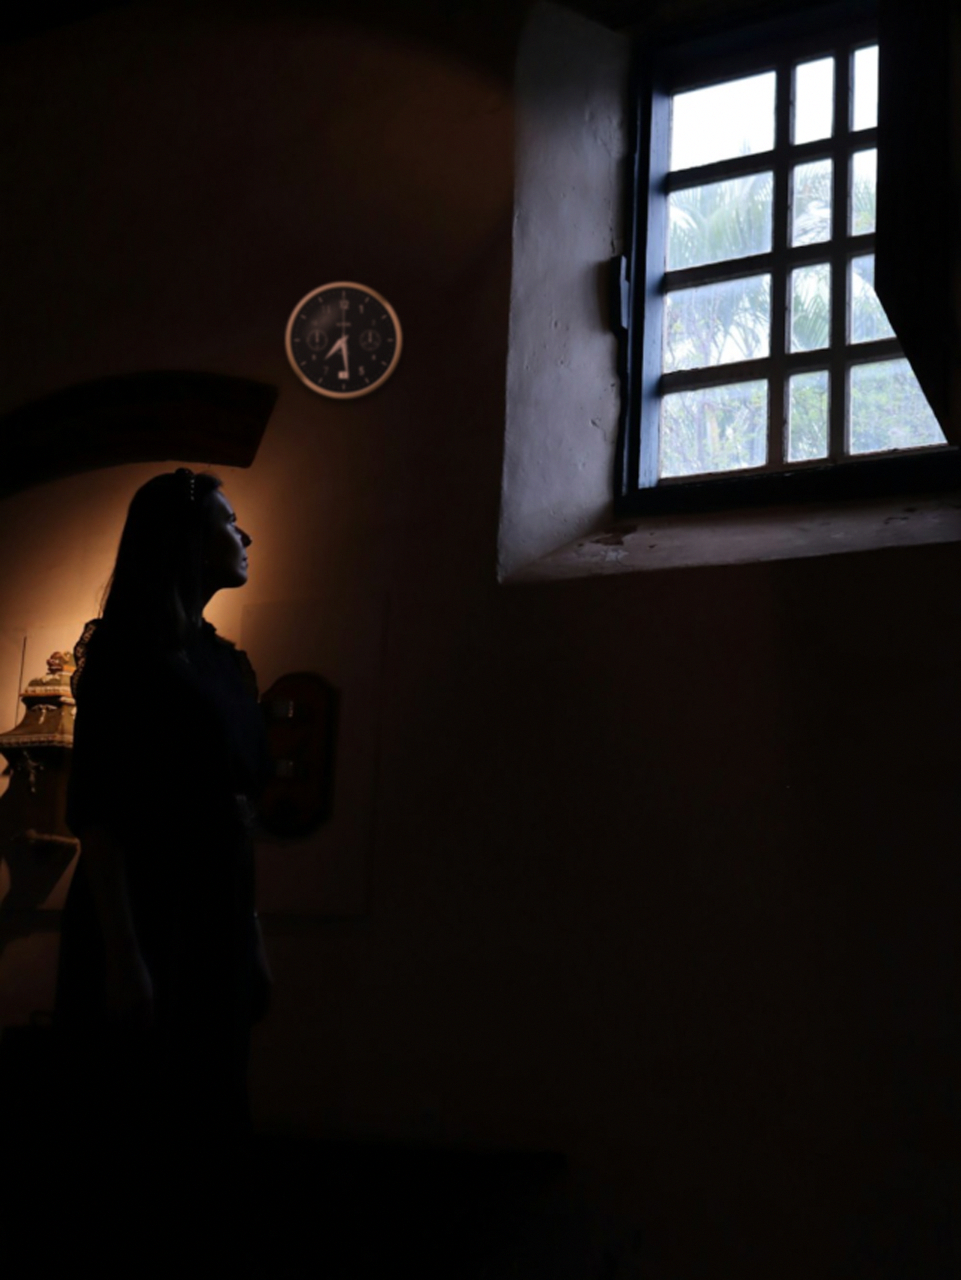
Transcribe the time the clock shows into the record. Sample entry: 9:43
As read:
7:29
